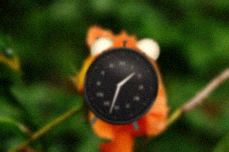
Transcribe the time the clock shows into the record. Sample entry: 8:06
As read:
1:32
